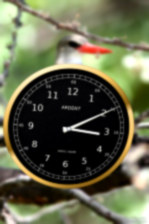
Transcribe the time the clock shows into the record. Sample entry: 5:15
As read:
3:10
